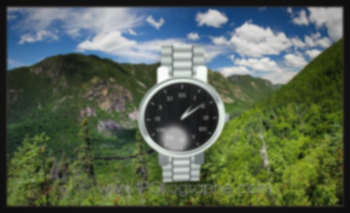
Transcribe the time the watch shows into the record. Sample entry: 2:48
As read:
1:09
